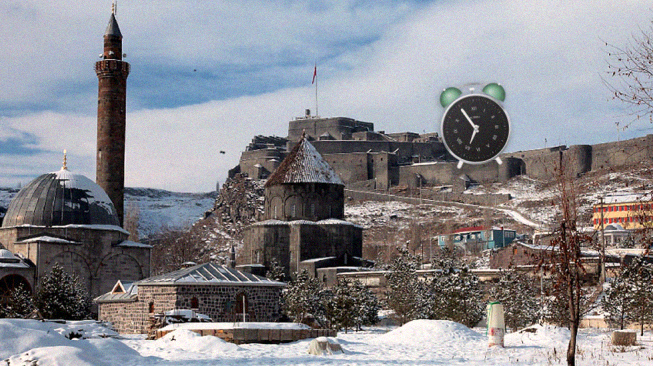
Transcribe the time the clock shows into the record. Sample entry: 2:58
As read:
6:55
